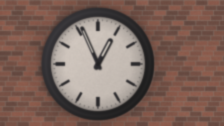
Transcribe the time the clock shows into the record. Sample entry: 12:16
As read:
12:56
